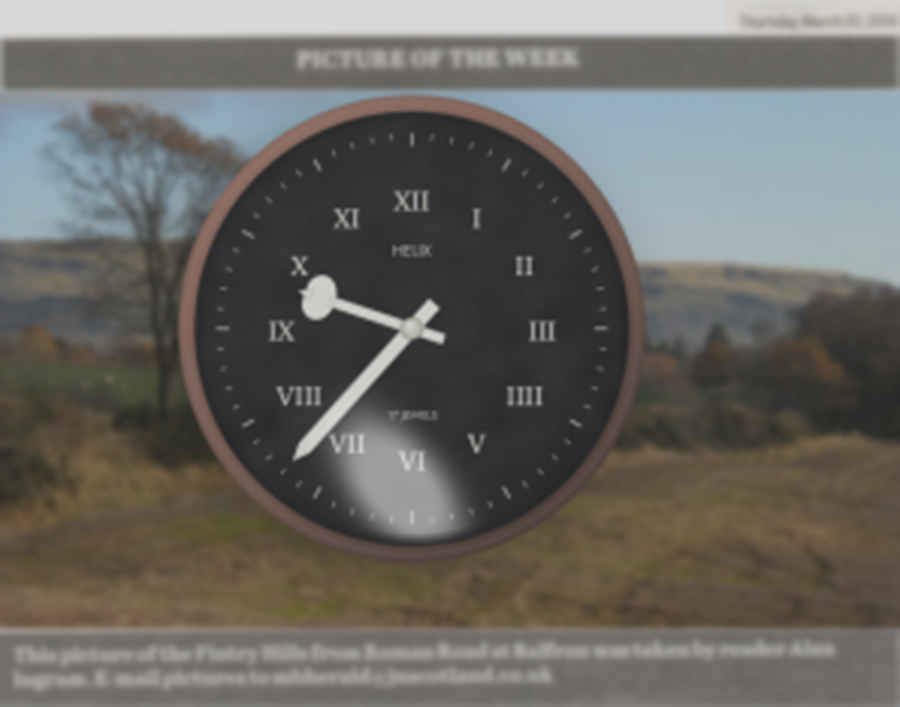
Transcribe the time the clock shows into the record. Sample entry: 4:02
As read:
9:37
